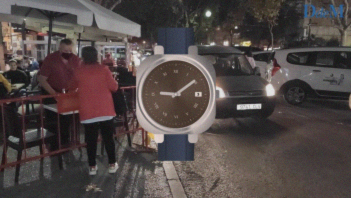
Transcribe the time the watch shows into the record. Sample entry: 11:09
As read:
9:09
